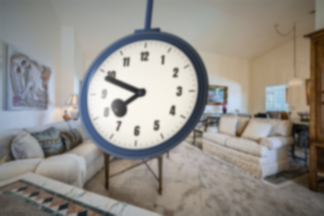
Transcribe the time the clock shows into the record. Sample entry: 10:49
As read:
7:49
